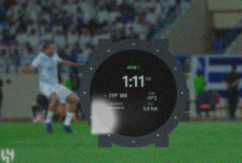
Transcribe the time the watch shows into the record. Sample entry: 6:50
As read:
1:11
